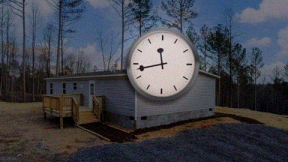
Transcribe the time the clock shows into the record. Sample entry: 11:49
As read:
11:43
